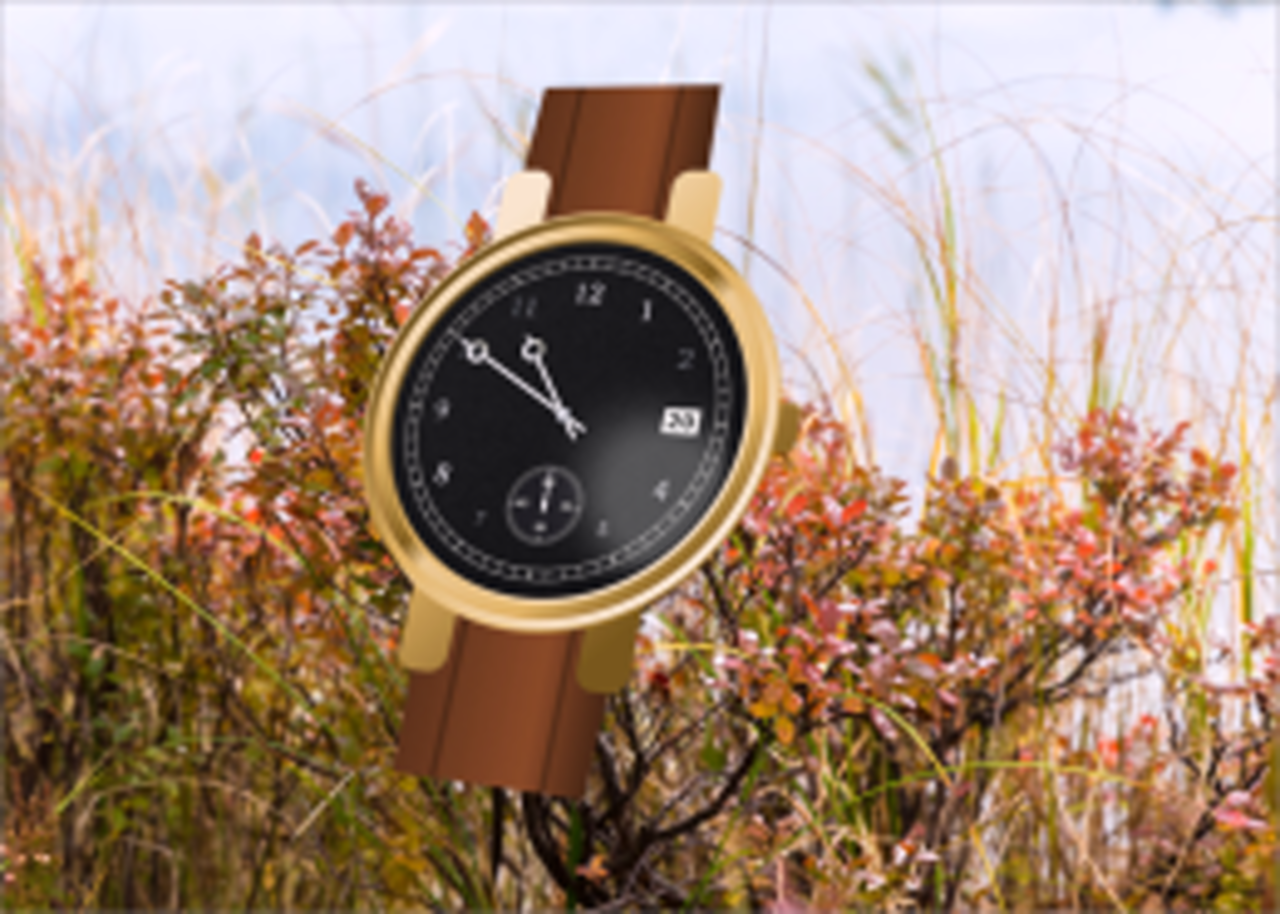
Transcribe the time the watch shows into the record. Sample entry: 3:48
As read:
10:50
